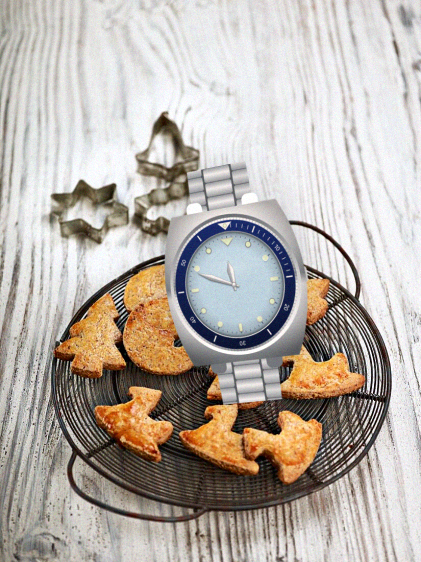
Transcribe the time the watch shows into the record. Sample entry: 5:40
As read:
11:49
